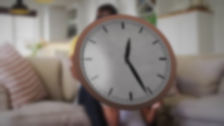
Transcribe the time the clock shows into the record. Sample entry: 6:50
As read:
12:26
